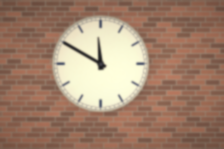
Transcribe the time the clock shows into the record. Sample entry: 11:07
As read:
11:50
